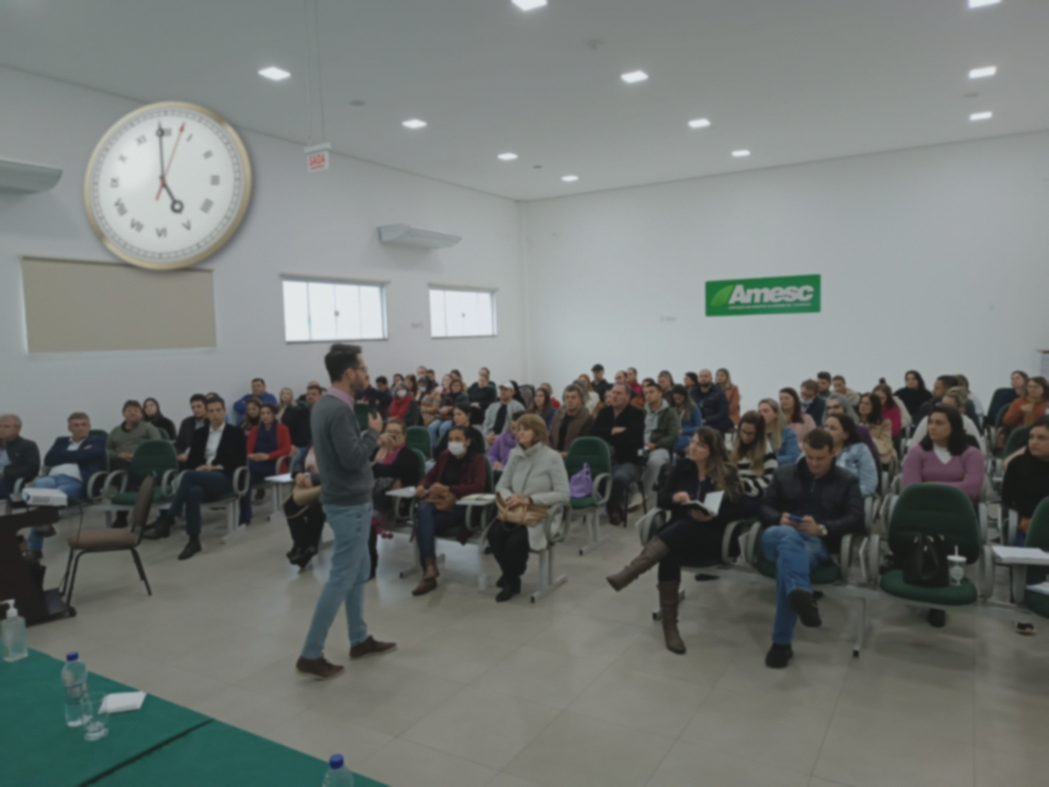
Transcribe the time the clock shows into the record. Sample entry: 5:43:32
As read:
4:59:03
